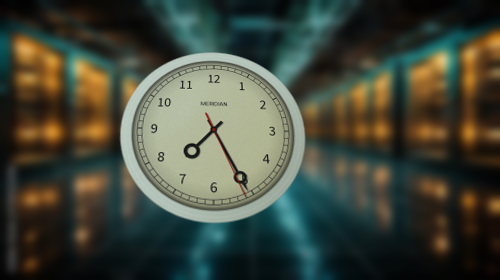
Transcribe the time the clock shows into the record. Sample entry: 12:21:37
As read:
7:25:26
